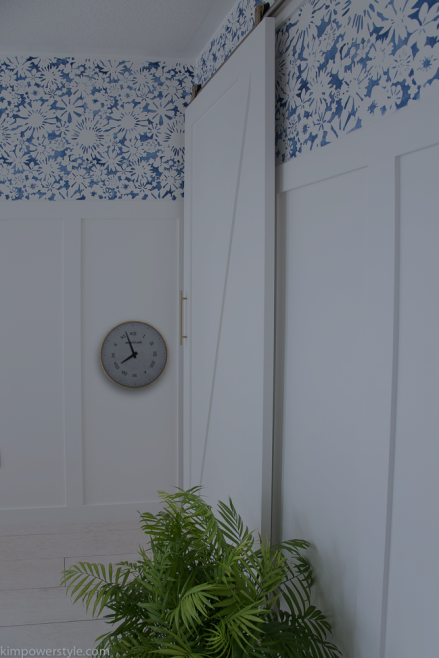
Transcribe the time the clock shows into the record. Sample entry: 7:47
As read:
7:57
